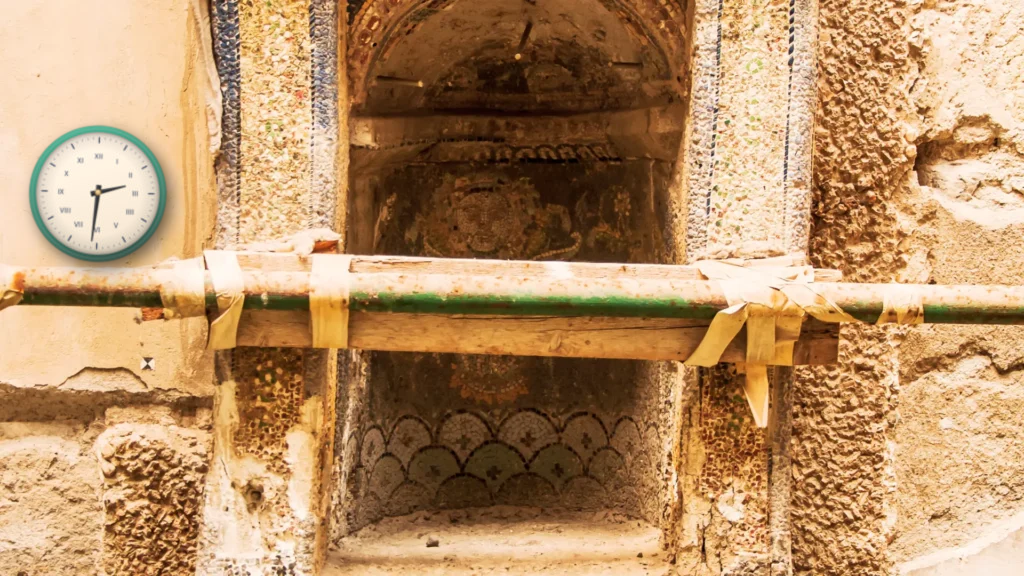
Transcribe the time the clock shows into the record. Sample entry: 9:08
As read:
2:31
